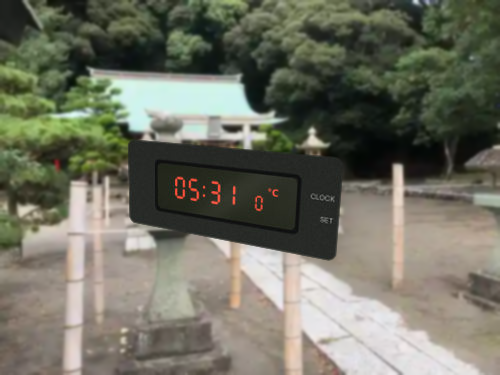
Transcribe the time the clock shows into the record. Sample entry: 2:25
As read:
5:31
